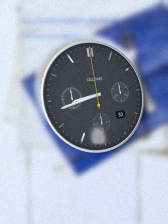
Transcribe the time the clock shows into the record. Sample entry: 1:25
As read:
8:43
